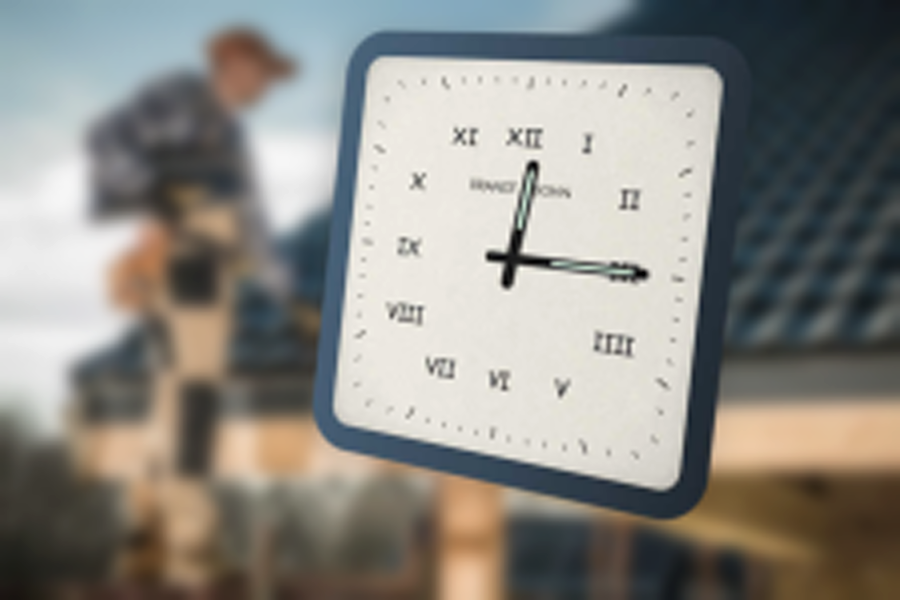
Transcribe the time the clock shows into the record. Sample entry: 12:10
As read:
12:15
